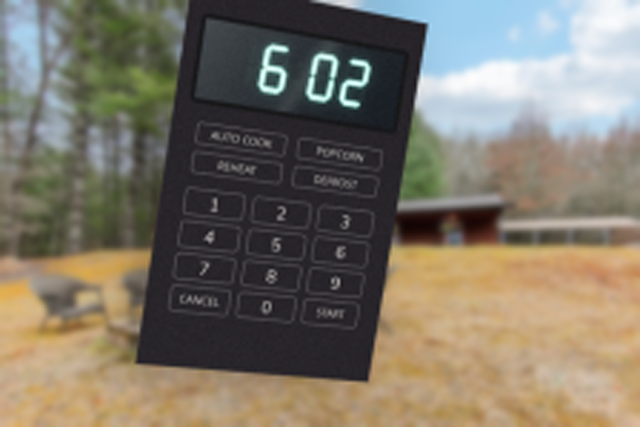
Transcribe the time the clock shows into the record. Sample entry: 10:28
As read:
6:02
